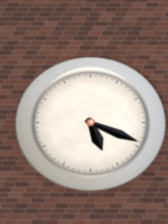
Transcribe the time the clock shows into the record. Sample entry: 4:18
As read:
5:19
